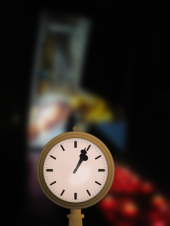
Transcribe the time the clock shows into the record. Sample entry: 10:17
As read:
1:04
